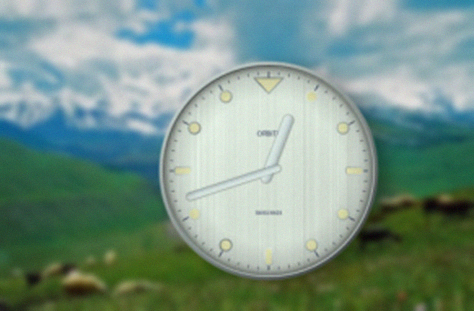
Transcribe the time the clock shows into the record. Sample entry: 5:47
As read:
12:42
